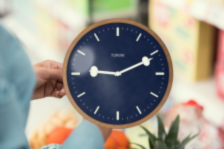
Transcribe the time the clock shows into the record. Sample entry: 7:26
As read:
9:11
